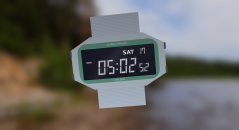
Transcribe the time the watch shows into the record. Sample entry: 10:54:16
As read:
5:02:52
